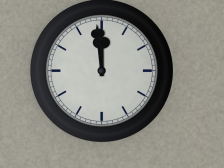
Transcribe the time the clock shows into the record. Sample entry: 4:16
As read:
11:59
